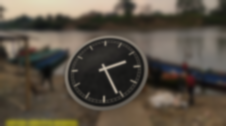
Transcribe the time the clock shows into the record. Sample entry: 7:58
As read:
2:26
